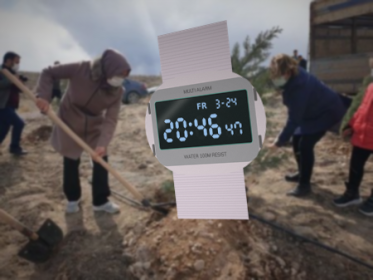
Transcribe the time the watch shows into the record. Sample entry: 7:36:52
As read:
20:46:47
